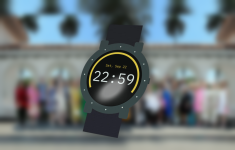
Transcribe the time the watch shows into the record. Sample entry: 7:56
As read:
22:59
